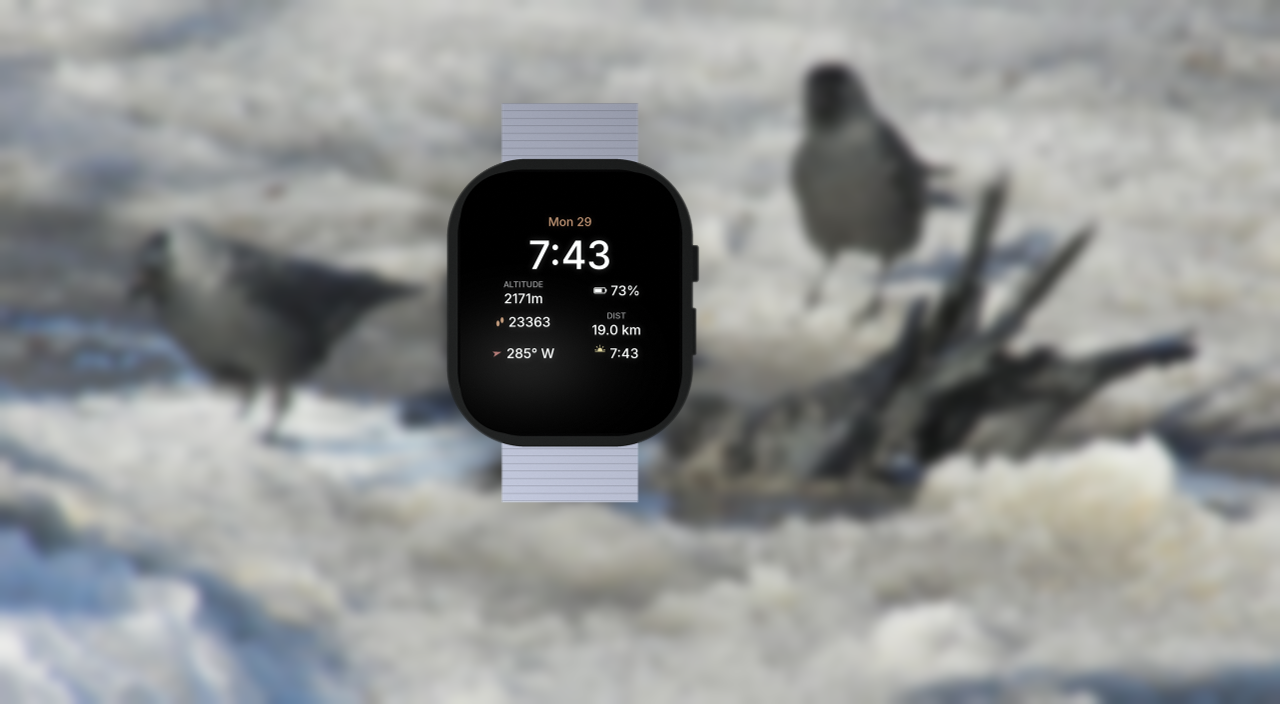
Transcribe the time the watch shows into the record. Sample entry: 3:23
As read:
7:43
